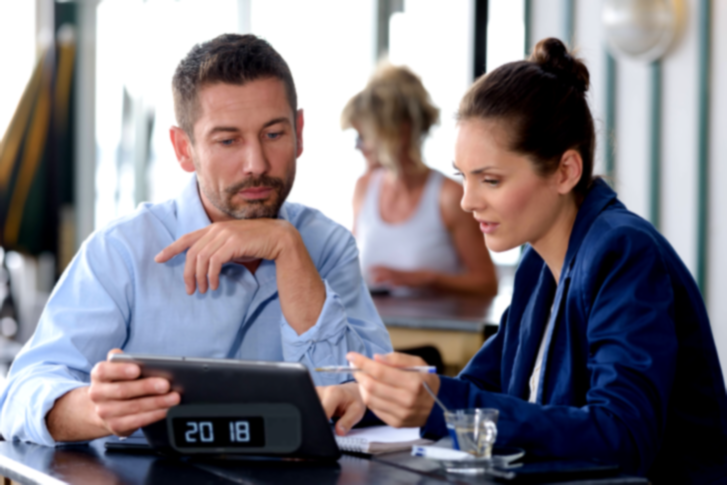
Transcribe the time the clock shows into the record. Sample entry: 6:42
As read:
20:18
